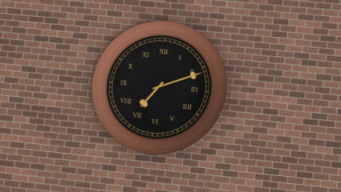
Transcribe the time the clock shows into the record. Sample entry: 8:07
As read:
7:11
